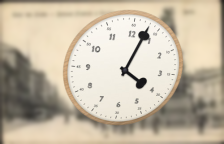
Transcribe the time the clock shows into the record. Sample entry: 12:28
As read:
4:03
